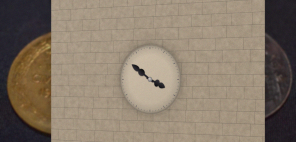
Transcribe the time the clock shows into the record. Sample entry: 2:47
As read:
3:51
